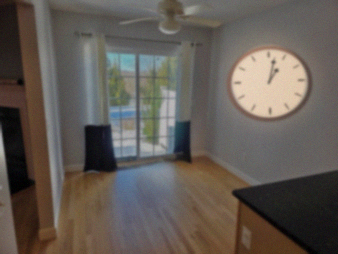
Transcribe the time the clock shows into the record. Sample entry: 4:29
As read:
1:02
